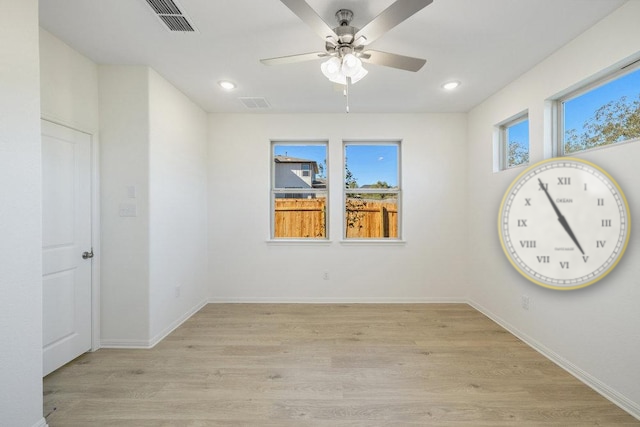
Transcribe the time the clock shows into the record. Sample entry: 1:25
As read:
4:55
